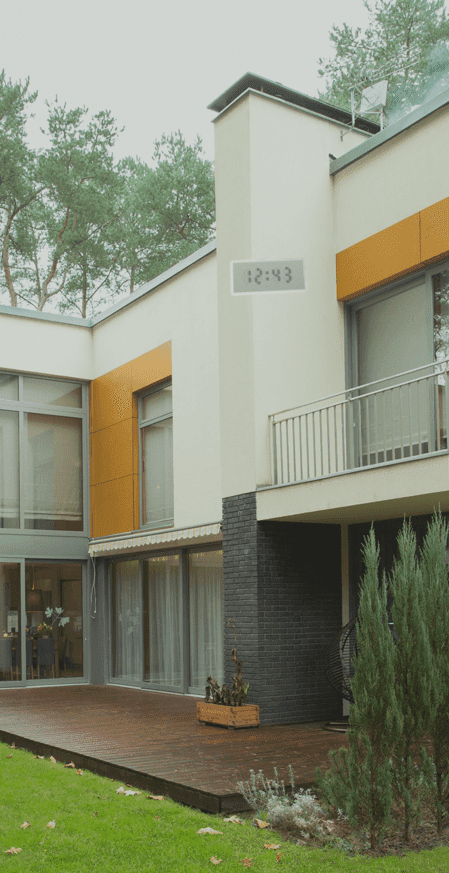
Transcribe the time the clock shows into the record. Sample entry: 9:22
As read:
12:43
